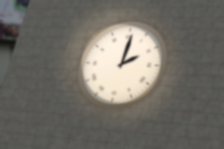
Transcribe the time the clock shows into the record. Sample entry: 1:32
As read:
2:01
